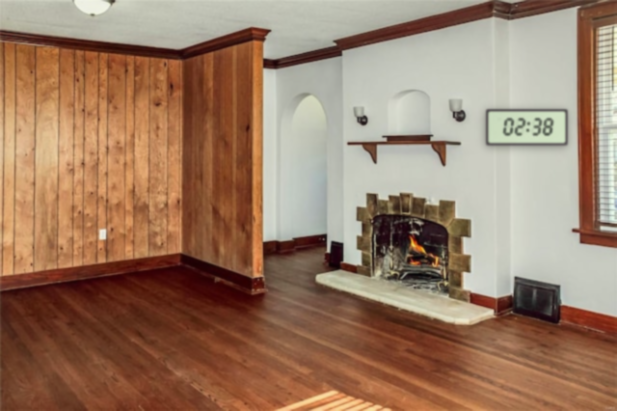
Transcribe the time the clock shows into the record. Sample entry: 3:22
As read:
2:38
